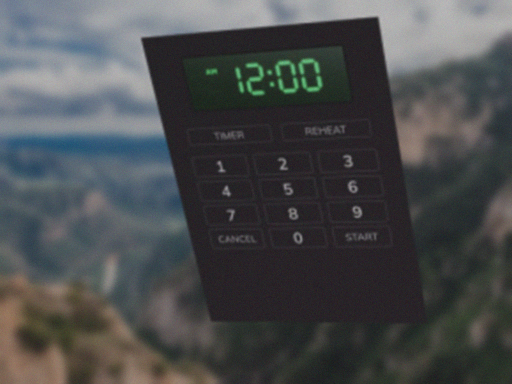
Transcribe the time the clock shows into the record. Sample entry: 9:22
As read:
12:00
